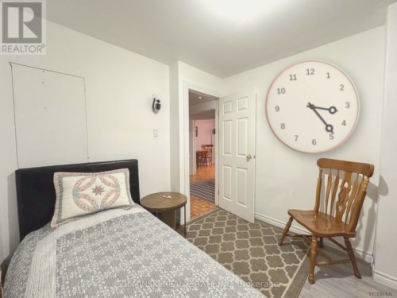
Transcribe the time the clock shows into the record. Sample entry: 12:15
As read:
3:24
